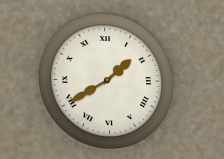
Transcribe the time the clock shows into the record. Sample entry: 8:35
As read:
1:40
